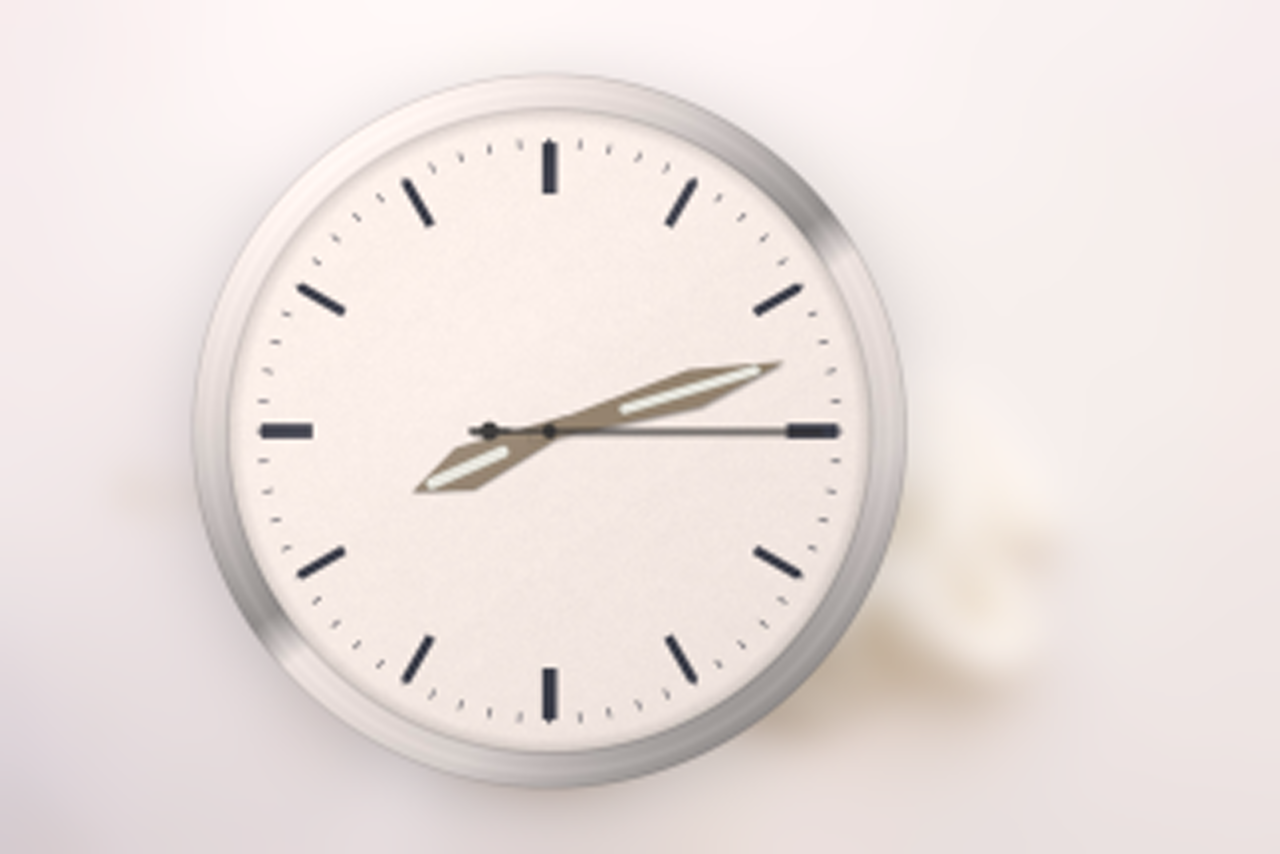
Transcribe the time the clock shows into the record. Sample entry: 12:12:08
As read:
8:12:15
